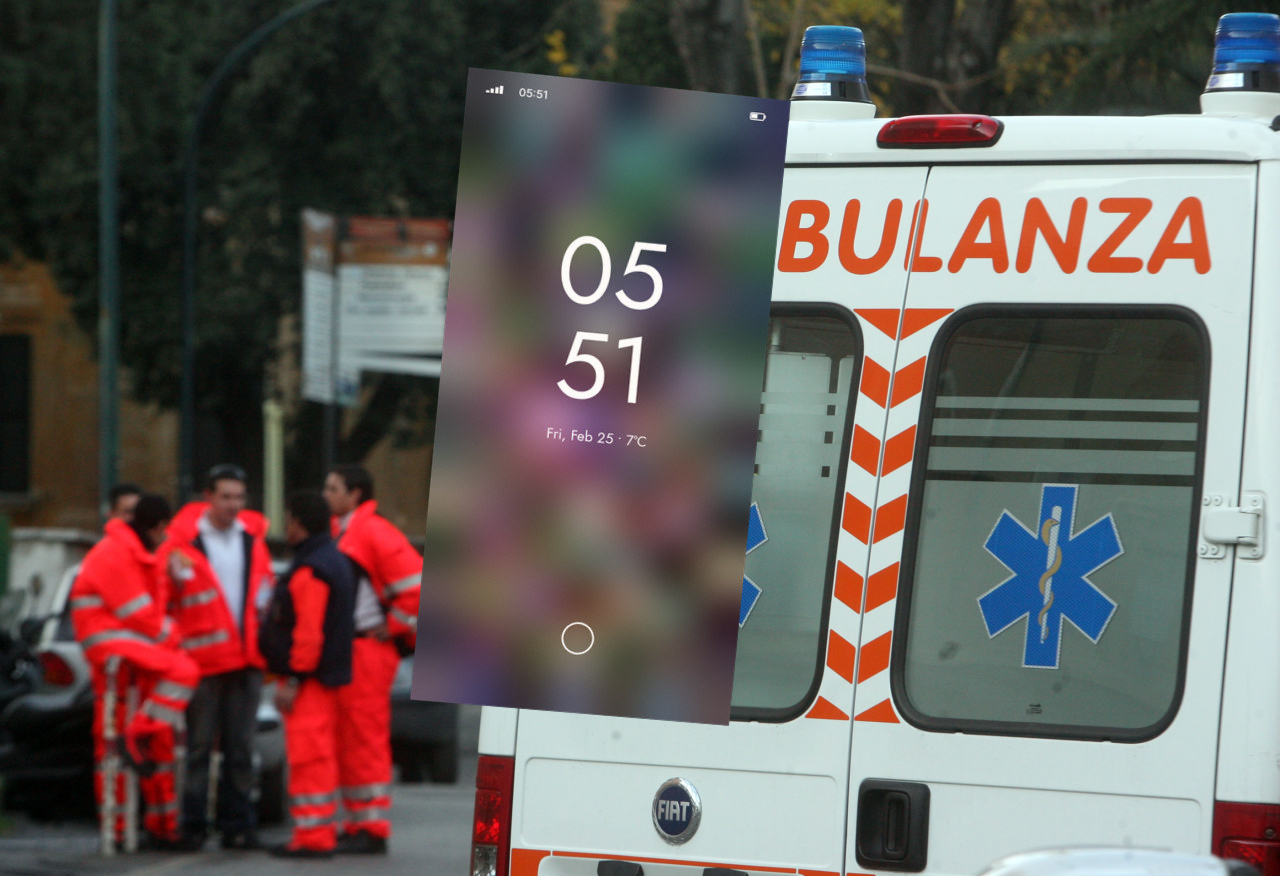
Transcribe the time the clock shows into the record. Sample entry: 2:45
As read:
5:51
